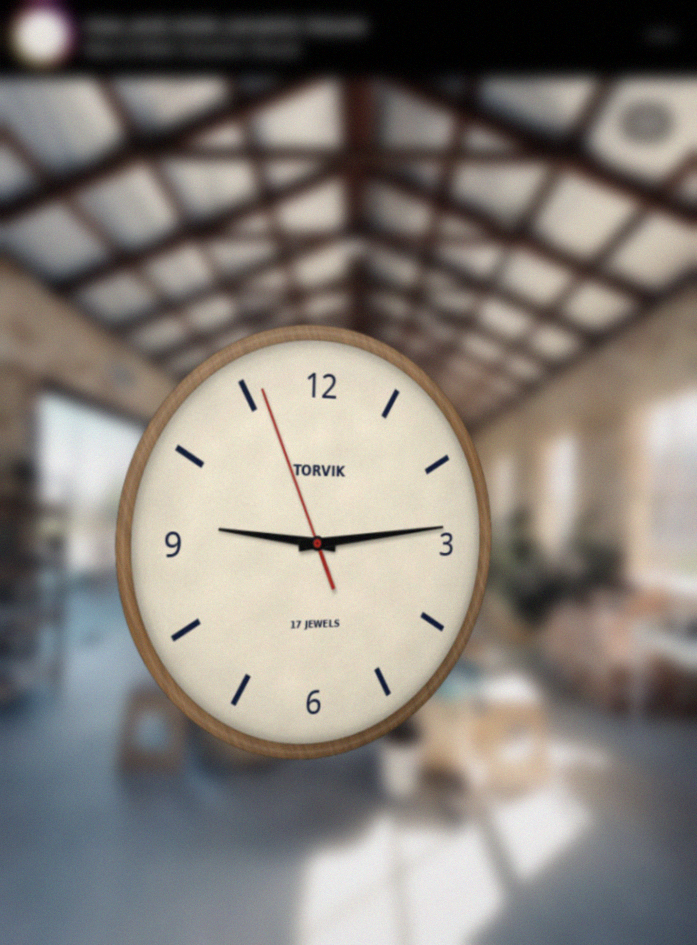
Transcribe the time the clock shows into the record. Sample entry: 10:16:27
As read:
9:13:56
